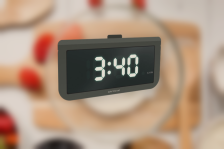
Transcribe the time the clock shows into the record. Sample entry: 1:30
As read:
3:40
